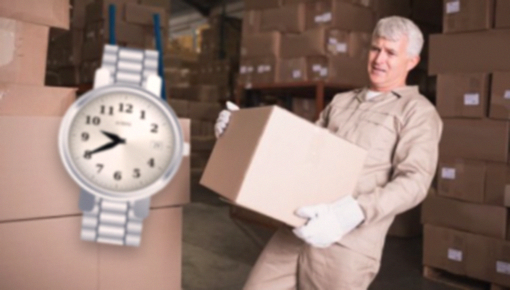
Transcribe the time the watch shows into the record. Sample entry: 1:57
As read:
9:40
